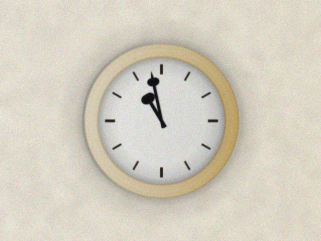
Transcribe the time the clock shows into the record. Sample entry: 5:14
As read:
10:58
